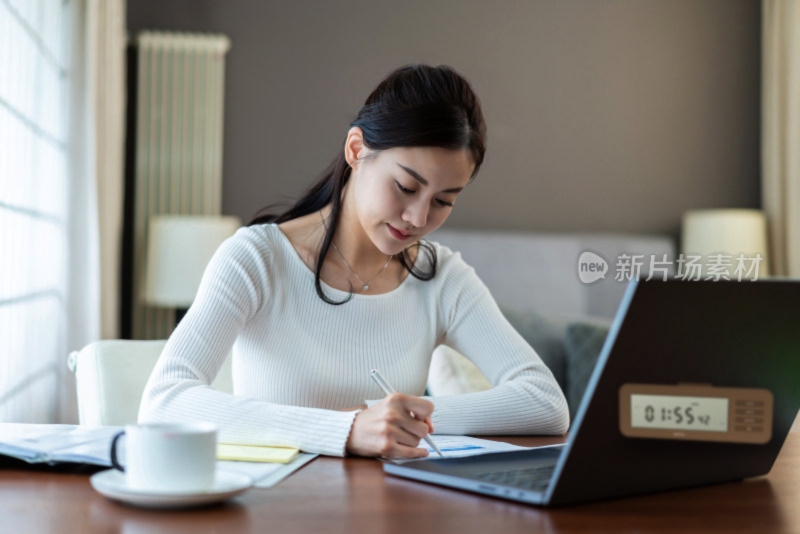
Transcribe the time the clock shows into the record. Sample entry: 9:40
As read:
1:55
